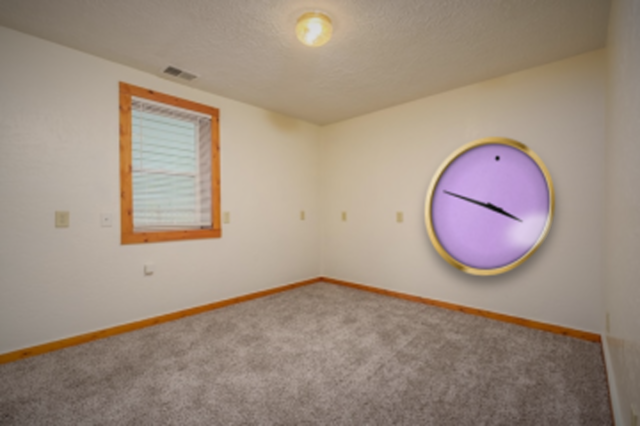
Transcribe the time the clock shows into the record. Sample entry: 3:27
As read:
3:48
